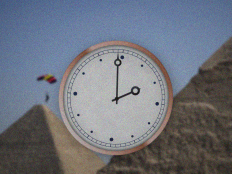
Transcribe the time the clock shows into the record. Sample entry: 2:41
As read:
1:59
